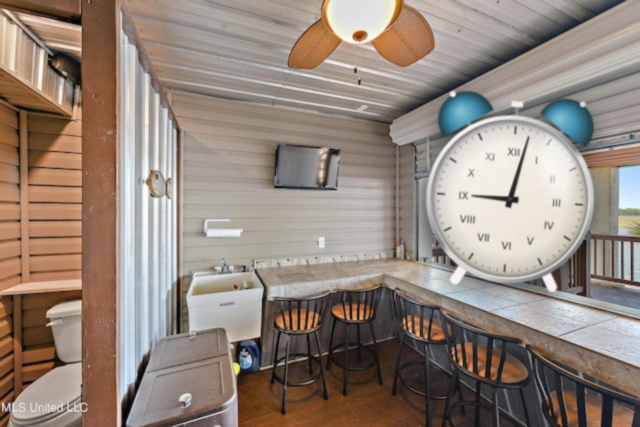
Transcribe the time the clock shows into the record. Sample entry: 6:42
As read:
9:02
